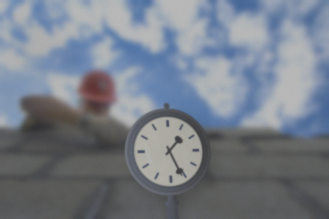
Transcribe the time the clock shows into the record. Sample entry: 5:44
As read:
1:26
